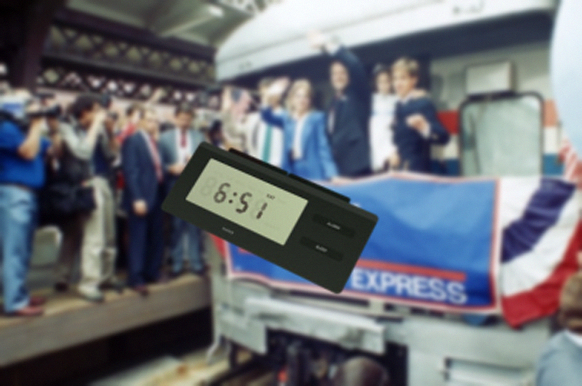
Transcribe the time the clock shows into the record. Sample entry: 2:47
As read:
6:51
